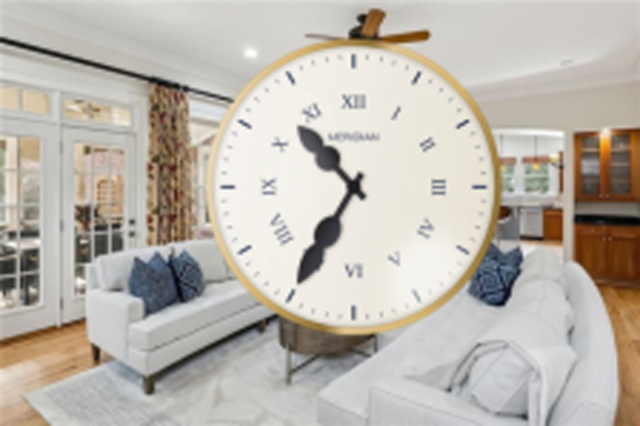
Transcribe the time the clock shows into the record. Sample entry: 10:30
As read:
10:35
